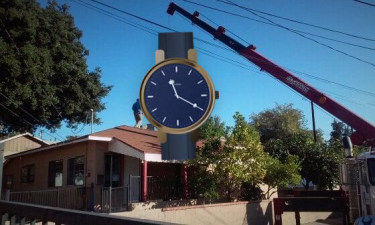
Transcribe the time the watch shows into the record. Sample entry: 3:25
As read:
11:20
